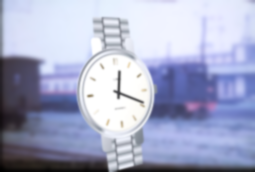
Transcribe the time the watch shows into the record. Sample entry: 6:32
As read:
12:19
